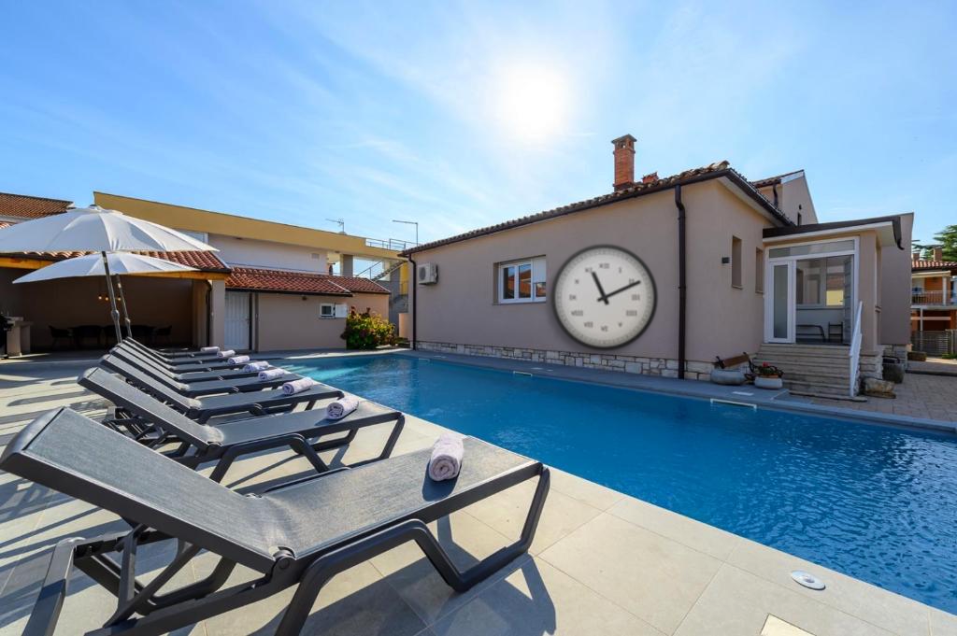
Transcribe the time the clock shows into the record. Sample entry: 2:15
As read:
11:11
